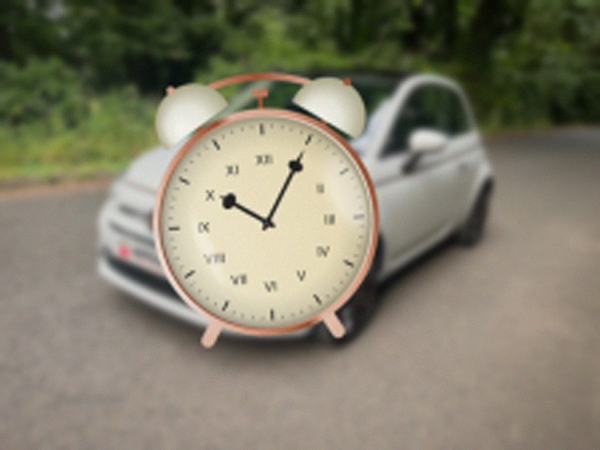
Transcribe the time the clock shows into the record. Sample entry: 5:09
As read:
10:05
